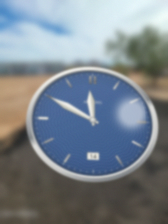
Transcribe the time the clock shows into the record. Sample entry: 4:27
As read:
11:50
